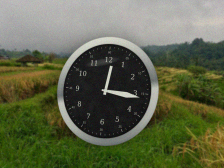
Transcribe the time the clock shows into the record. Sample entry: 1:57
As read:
12:16
